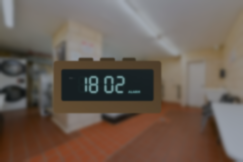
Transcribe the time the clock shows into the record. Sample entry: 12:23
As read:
18:02
